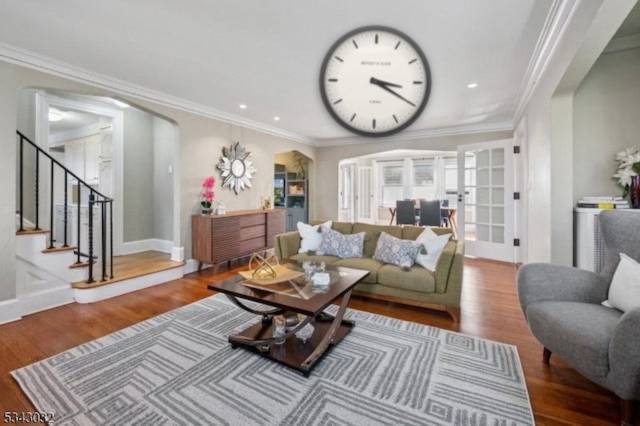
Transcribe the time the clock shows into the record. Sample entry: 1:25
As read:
3:20
